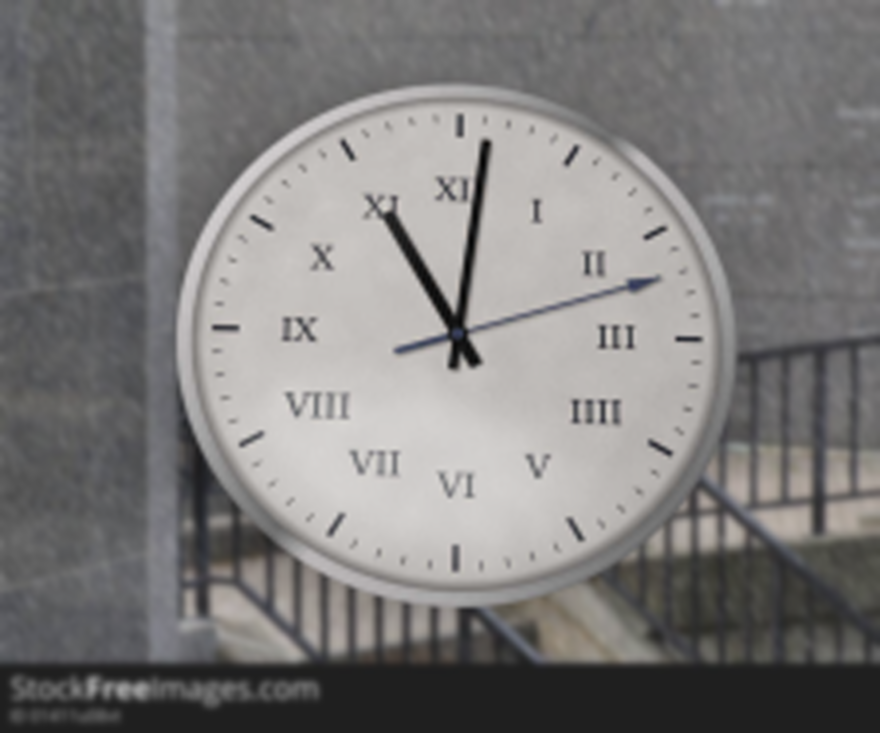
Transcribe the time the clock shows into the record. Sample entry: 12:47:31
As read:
11:01:12
